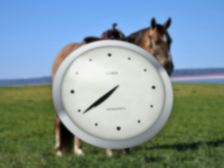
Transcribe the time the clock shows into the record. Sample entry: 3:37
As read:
7:39
